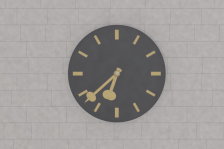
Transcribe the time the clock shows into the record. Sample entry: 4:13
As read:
6:38
